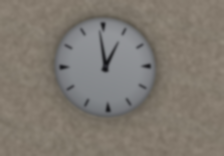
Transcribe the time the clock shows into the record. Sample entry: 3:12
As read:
12:59
